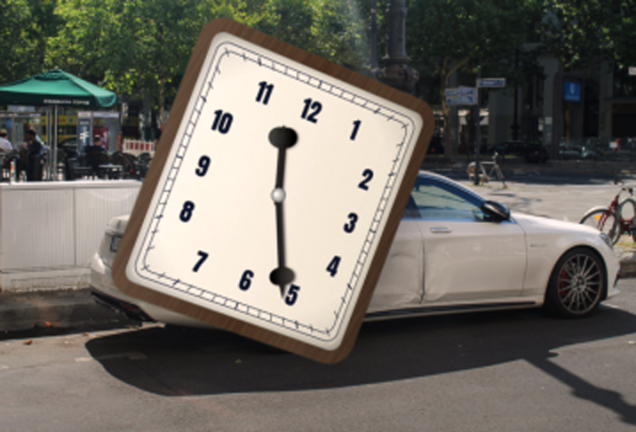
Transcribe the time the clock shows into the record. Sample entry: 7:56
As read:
11:26
